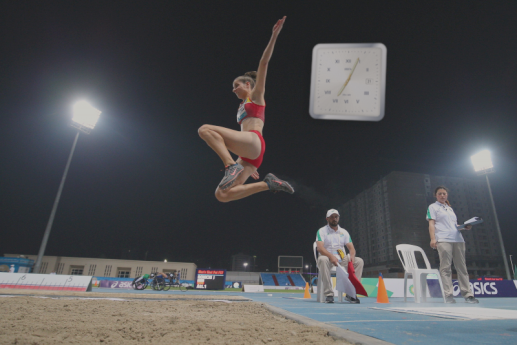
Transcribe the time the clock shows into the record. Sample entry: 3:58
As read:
7:04
